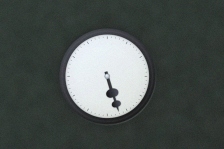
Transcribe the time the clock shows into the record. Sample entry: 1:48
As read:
5:27
